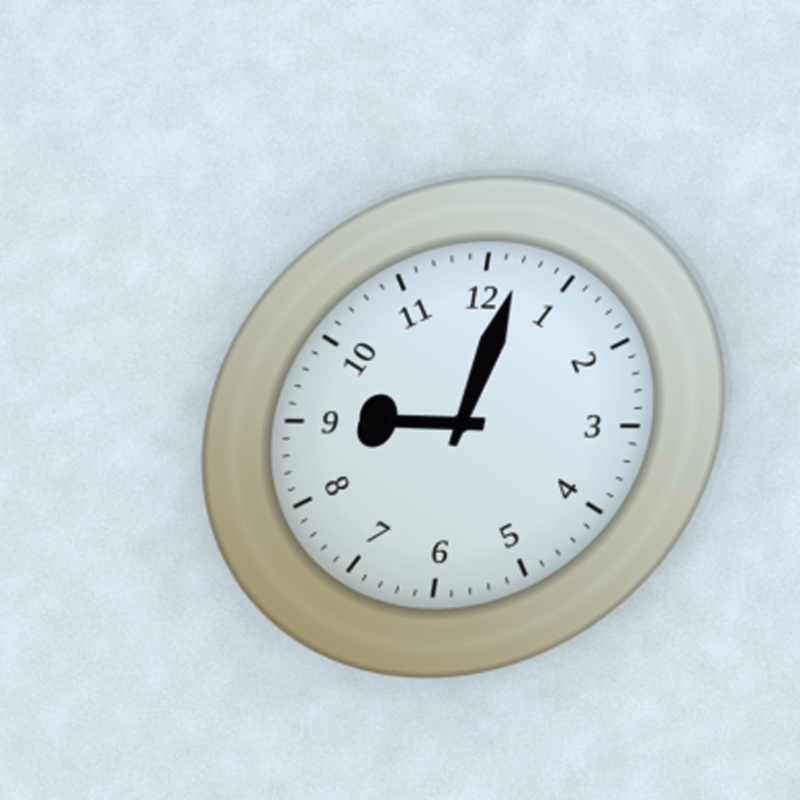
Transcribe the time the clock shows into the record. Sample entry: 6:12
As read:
9:02
